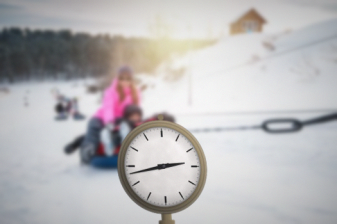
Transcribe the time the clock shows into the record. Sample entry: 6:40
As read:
2:43
